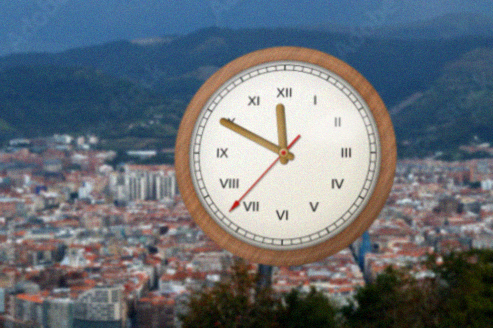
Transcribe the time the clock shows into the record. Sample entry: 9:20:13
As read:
11:49:37
